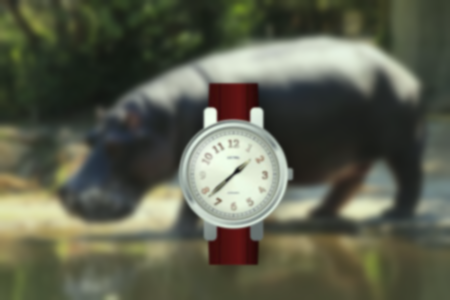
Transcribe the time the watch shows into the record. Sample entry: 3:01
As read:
1:38
